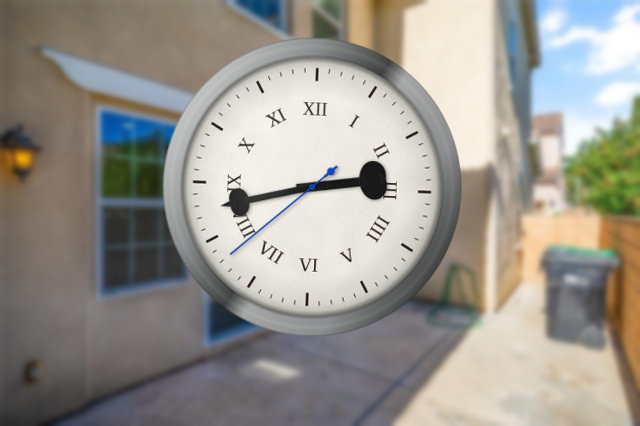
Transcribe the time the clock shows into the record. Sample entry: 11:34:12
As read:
2:42:38
